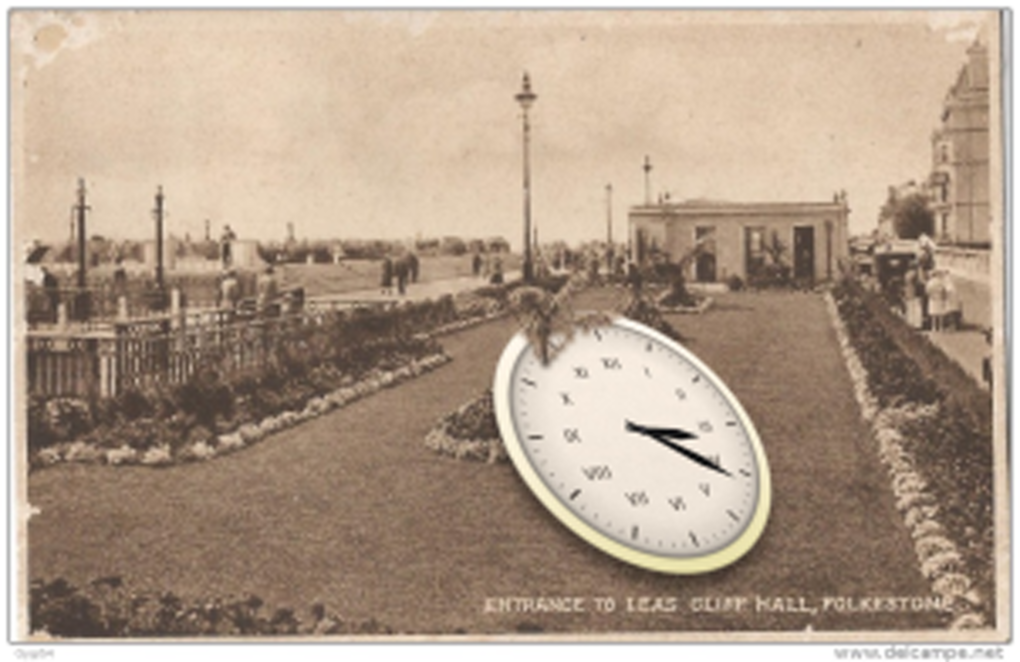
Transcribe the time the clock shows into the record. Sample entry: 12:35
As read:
3:21
